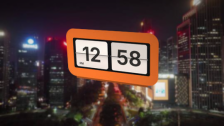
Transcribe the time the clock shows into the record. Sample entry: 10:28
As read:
12:58
